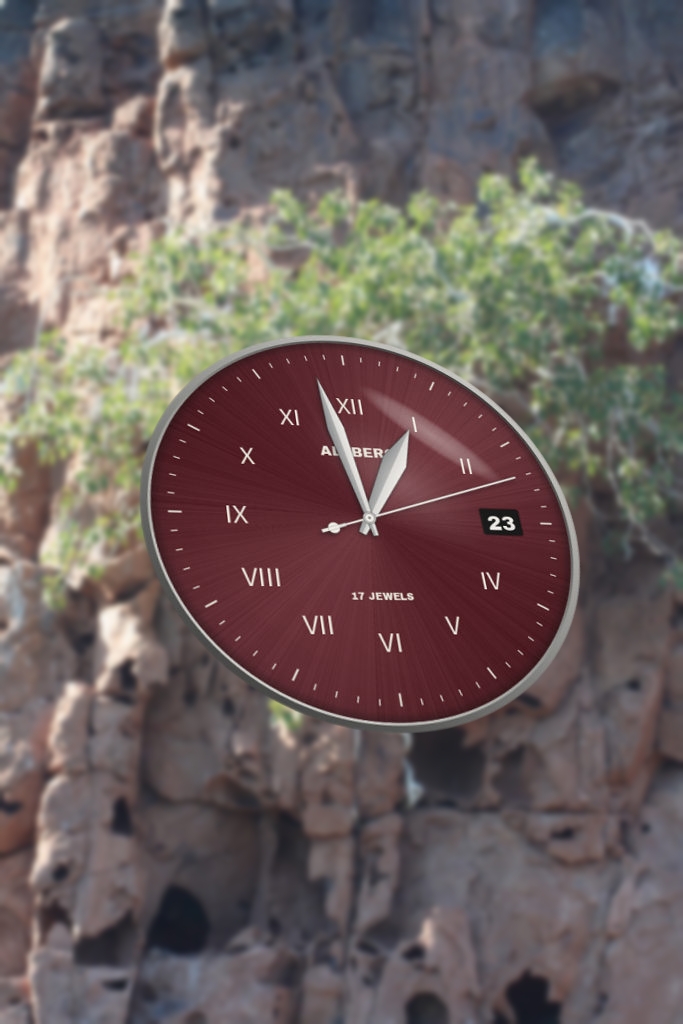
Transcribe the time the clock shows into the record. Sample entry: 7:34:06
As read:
12:58:12
